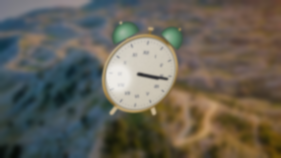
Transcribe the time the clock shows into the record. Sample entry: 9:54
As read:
3:16
